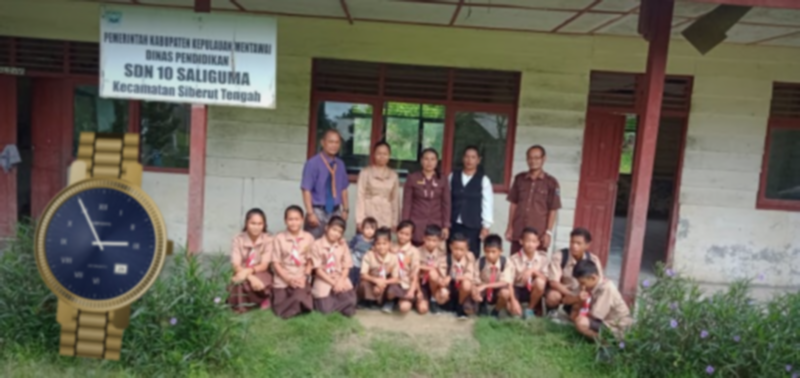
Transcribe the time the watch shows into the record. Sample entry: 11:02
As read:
2:55
